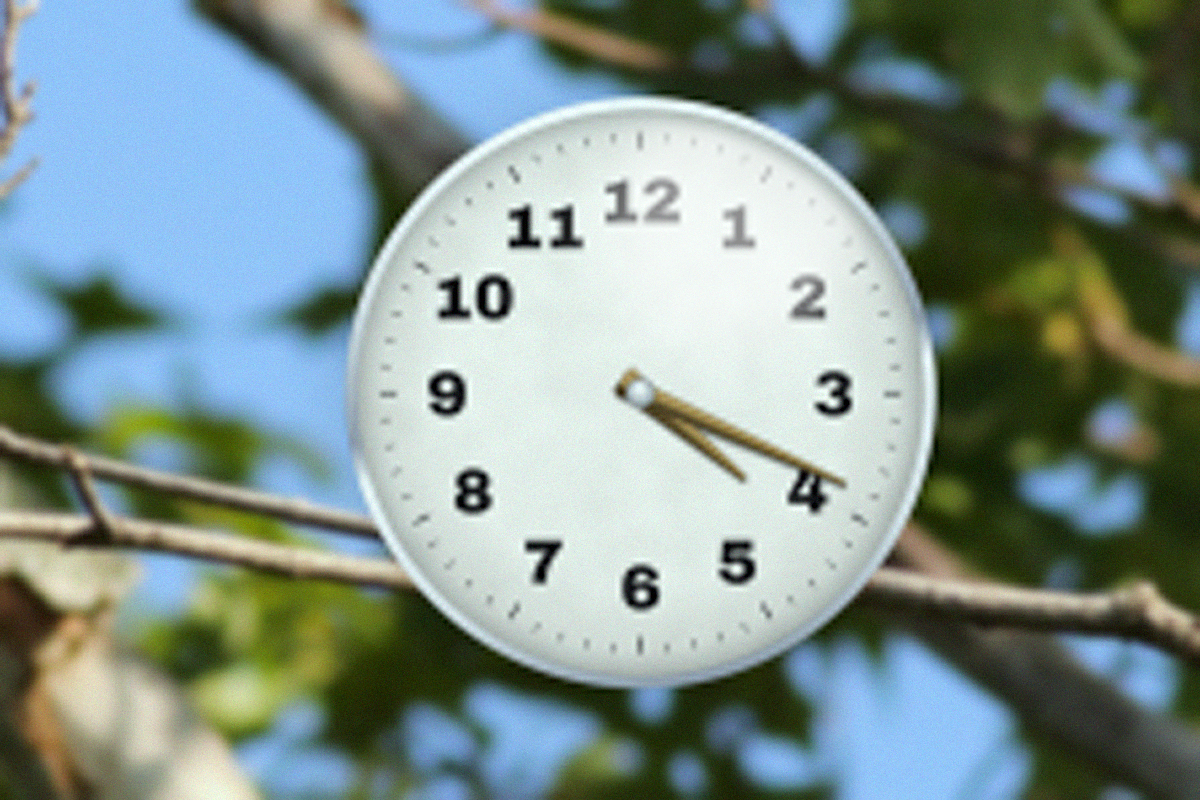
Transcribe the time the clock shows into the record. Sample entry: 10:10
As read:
4:19
